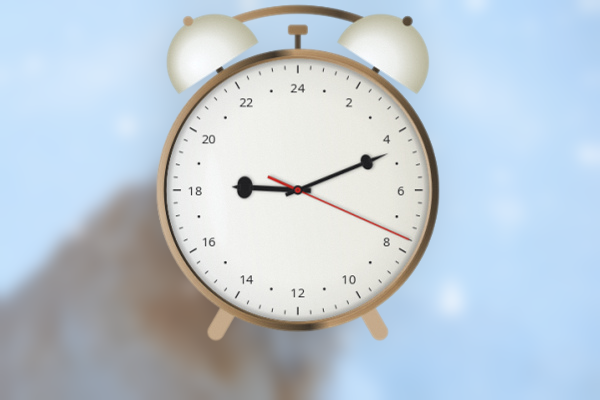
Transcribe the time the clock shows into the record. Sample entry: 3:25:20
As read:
18:11:19
